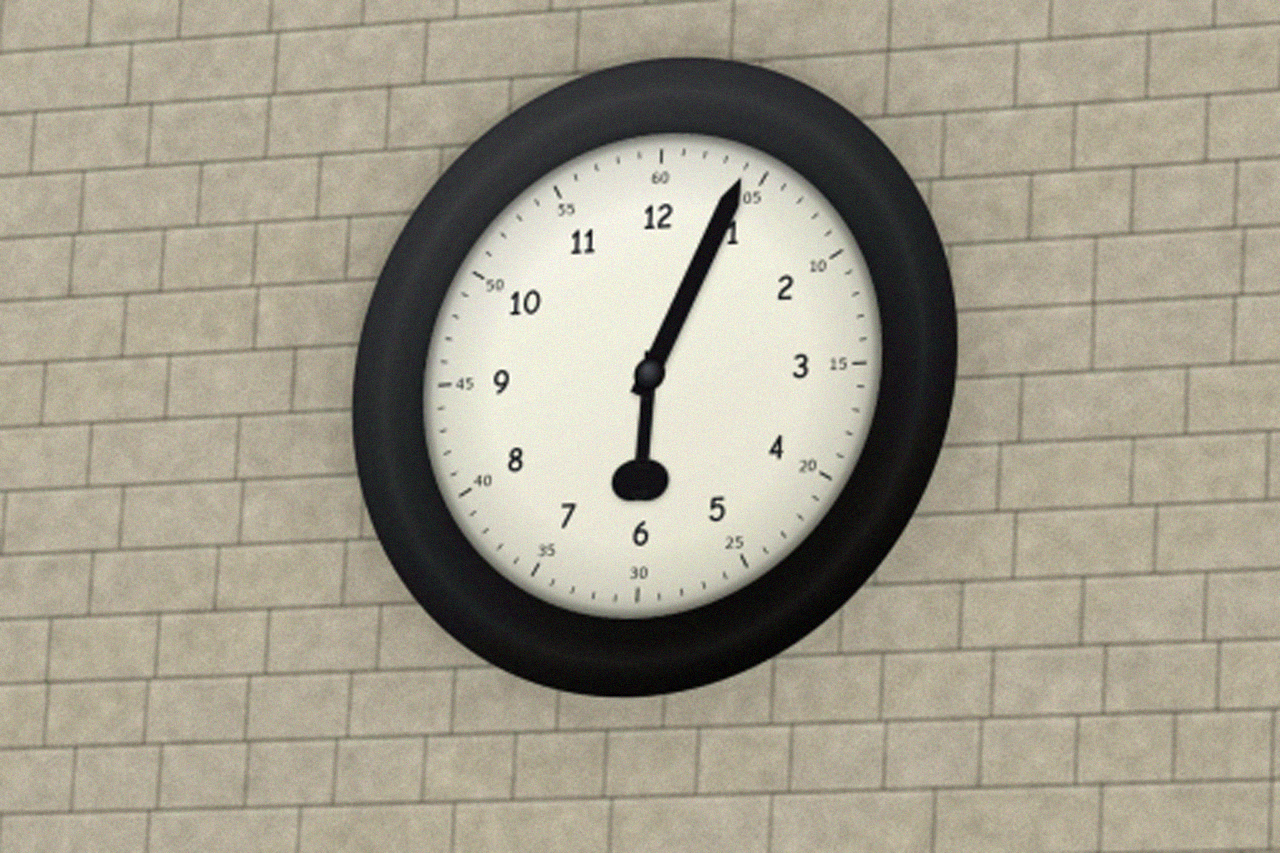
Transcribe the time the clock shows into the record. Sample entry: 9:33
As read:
6:04
